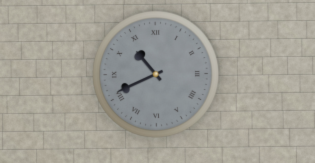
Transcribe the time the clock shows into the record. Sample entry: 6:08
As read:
10:41
